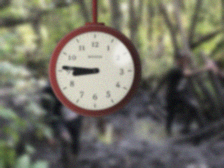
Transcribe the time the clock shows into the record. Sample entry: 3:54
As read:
8:46
